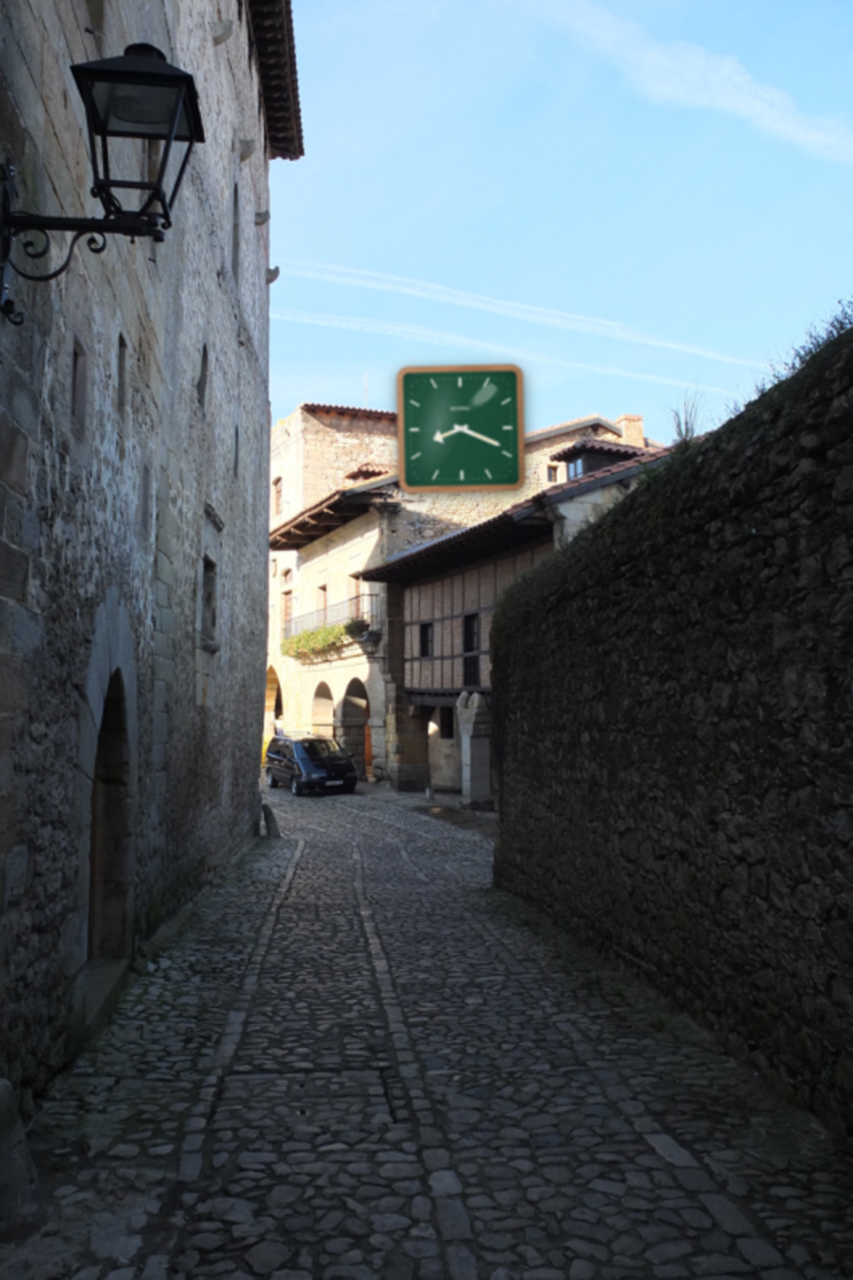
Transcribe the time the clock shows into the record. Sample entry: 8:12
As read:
8:19
